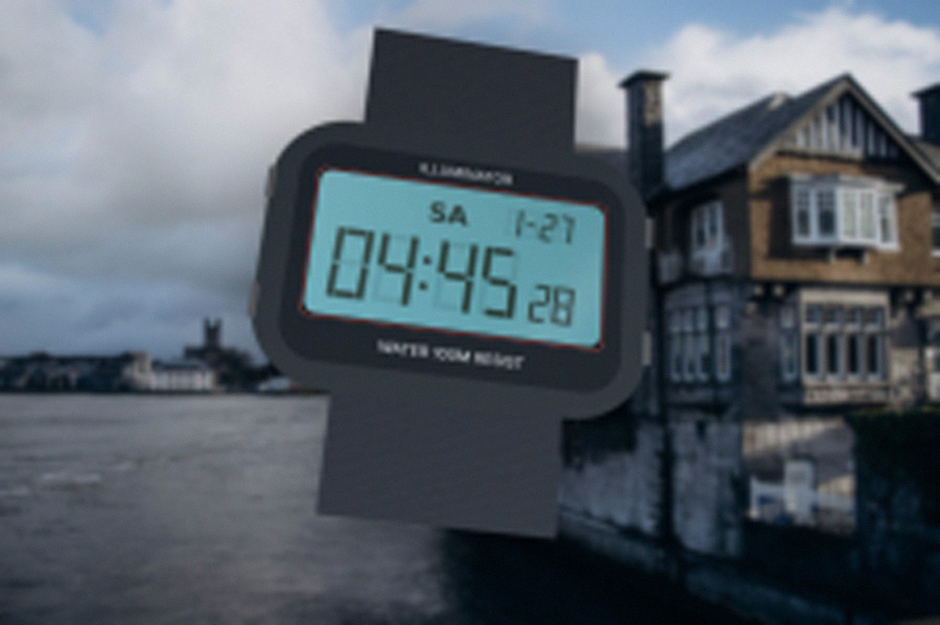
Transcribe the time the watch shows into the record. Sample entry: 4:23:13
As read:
4:45:28
